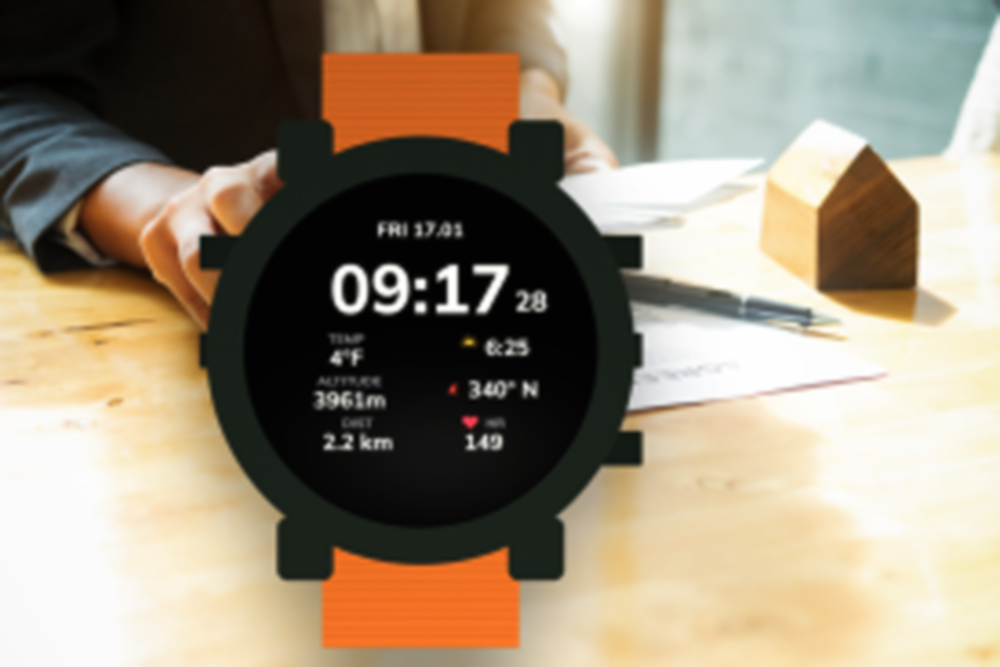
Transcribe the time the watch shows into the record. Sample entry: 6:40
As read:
9:17
